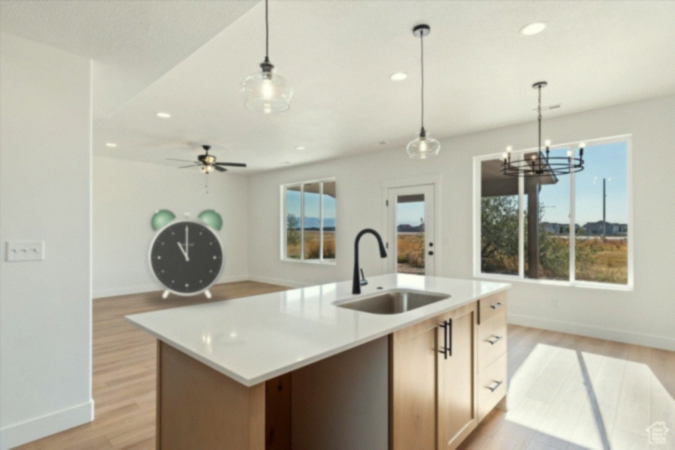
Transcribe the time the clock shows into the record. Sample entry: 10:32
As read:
11:00
